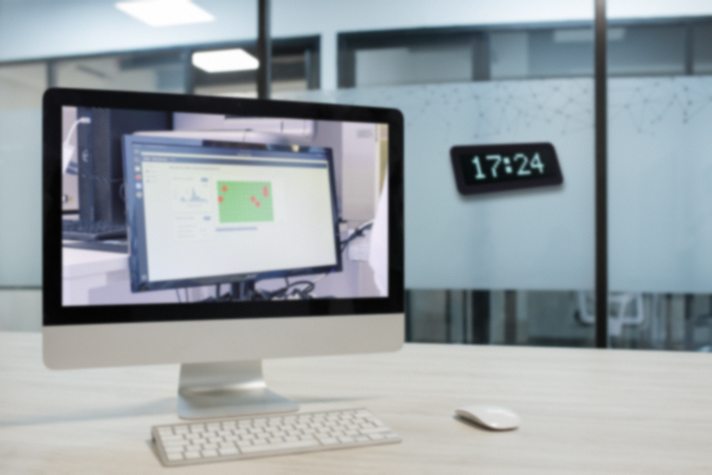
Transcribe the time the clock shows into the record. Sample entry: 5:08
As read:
17:24
